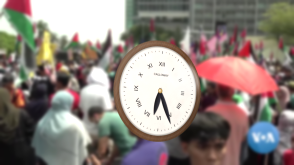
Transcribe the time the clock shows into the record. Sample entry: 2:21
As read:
6:26
